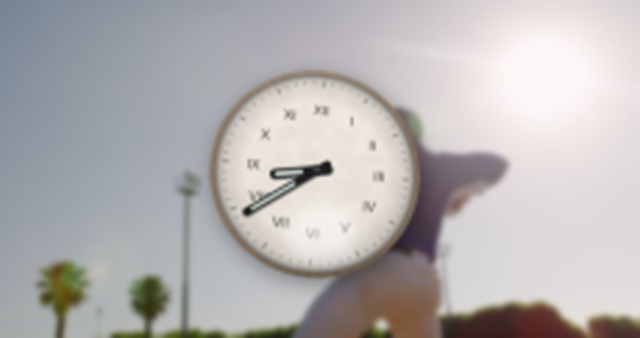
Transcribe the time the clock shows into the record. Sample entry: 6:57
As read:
8:39
